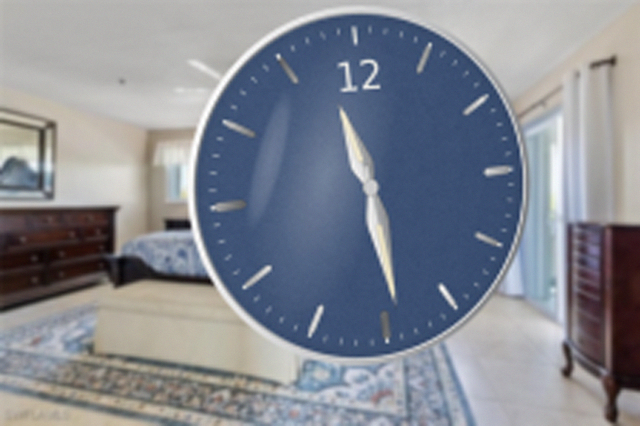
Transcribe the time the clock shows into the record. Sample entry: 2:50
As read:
11:29
